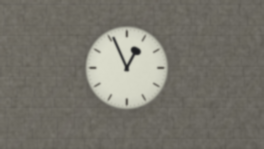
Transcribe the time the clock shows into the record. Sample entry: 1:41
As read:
12:56
